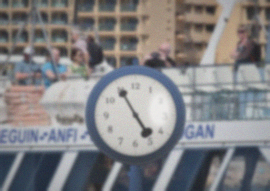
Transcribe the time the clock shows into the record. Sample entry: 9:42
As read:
4:55
